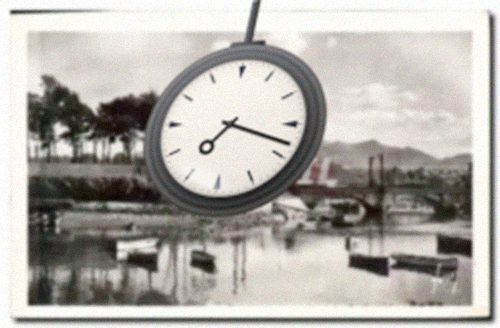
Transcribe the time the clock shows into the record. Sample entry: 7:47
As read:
7:18
